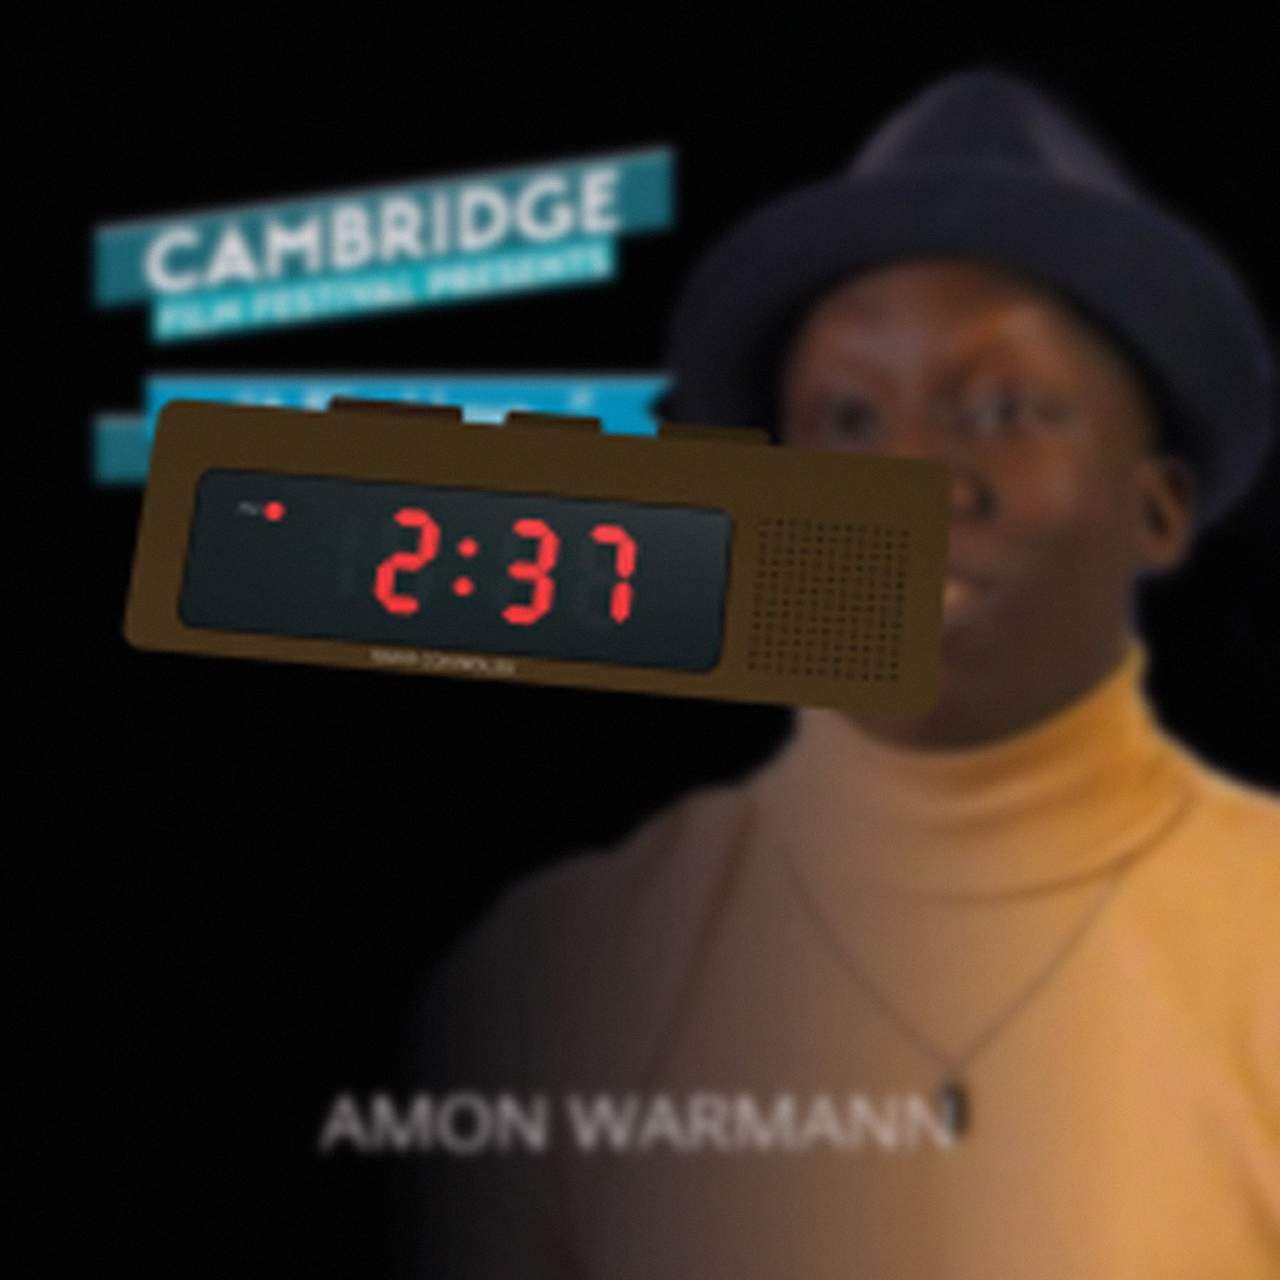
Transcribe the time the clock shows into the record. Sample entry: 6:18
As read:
2:37
